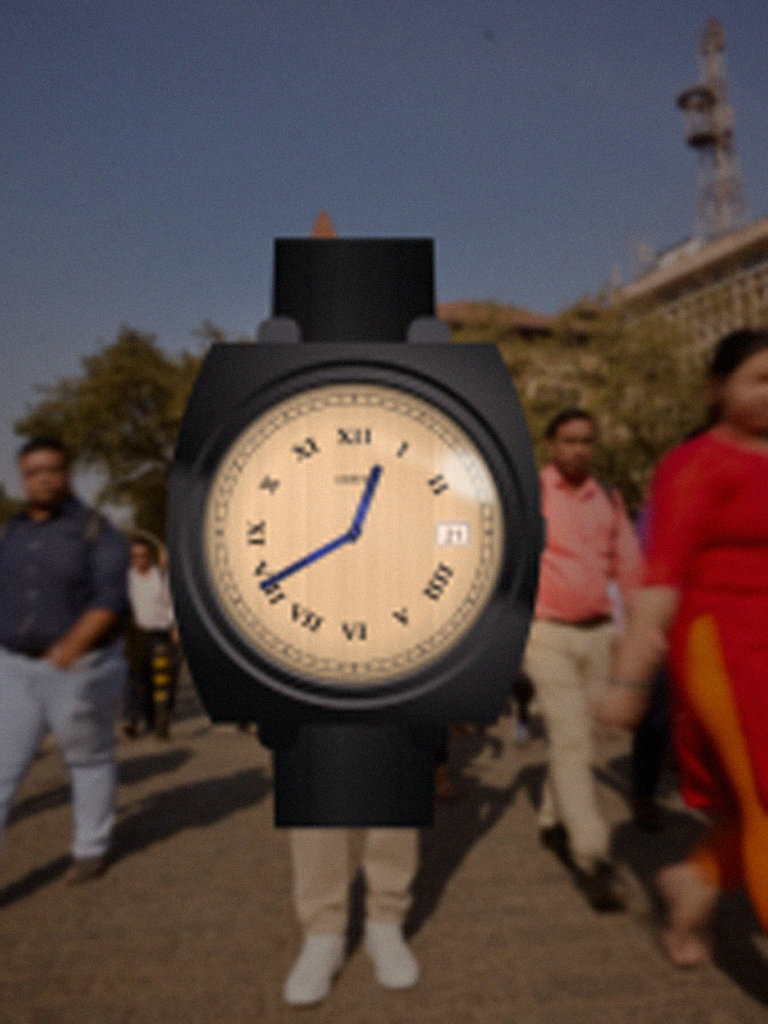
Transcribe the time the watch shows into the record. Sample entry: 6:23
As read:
12:40
